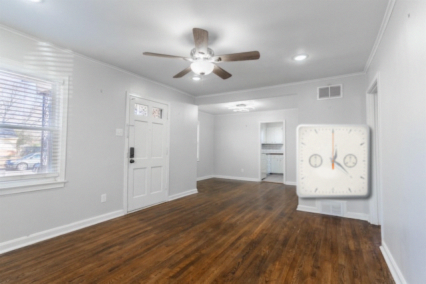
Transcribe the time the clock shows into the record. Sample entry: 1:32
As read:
12:22
